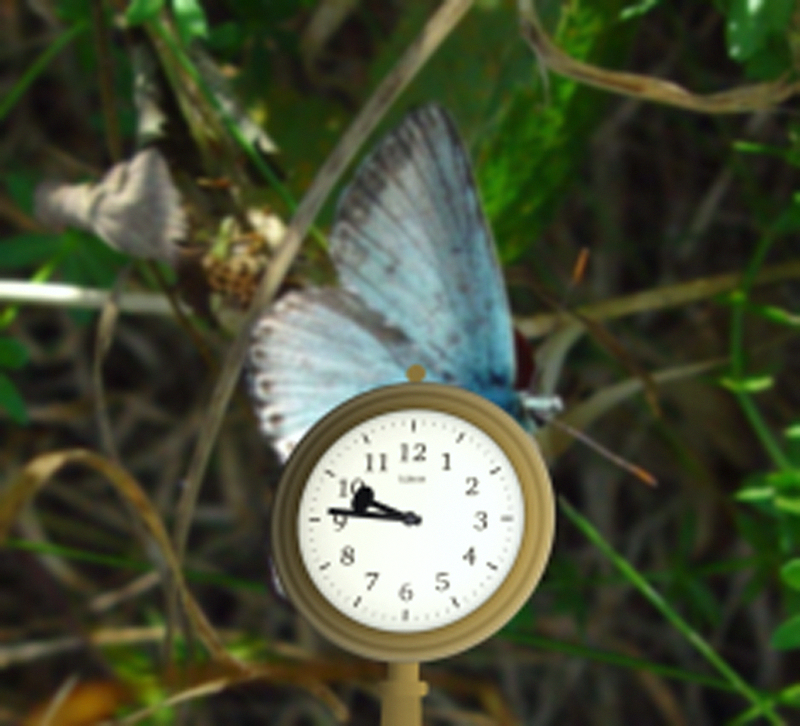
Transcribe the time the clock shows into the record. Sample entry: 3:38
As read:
9:46
